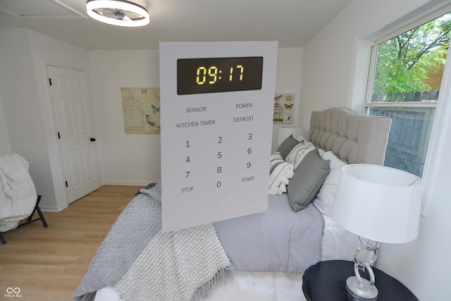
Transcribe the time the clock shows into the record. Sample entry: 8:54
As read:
9:17
